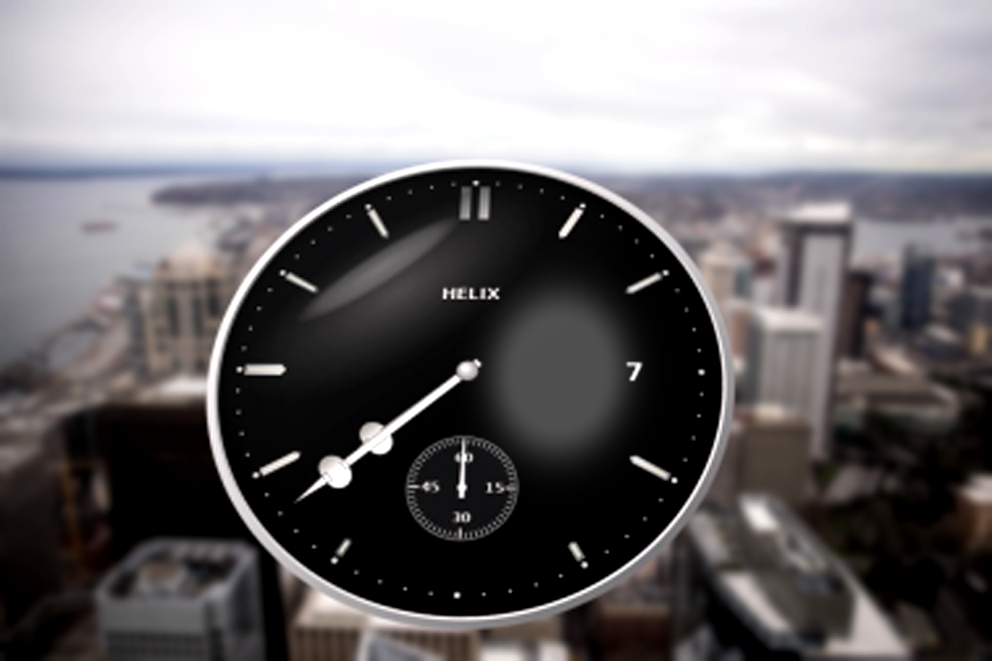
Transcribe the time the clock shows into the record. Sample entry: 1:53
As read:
7:38
